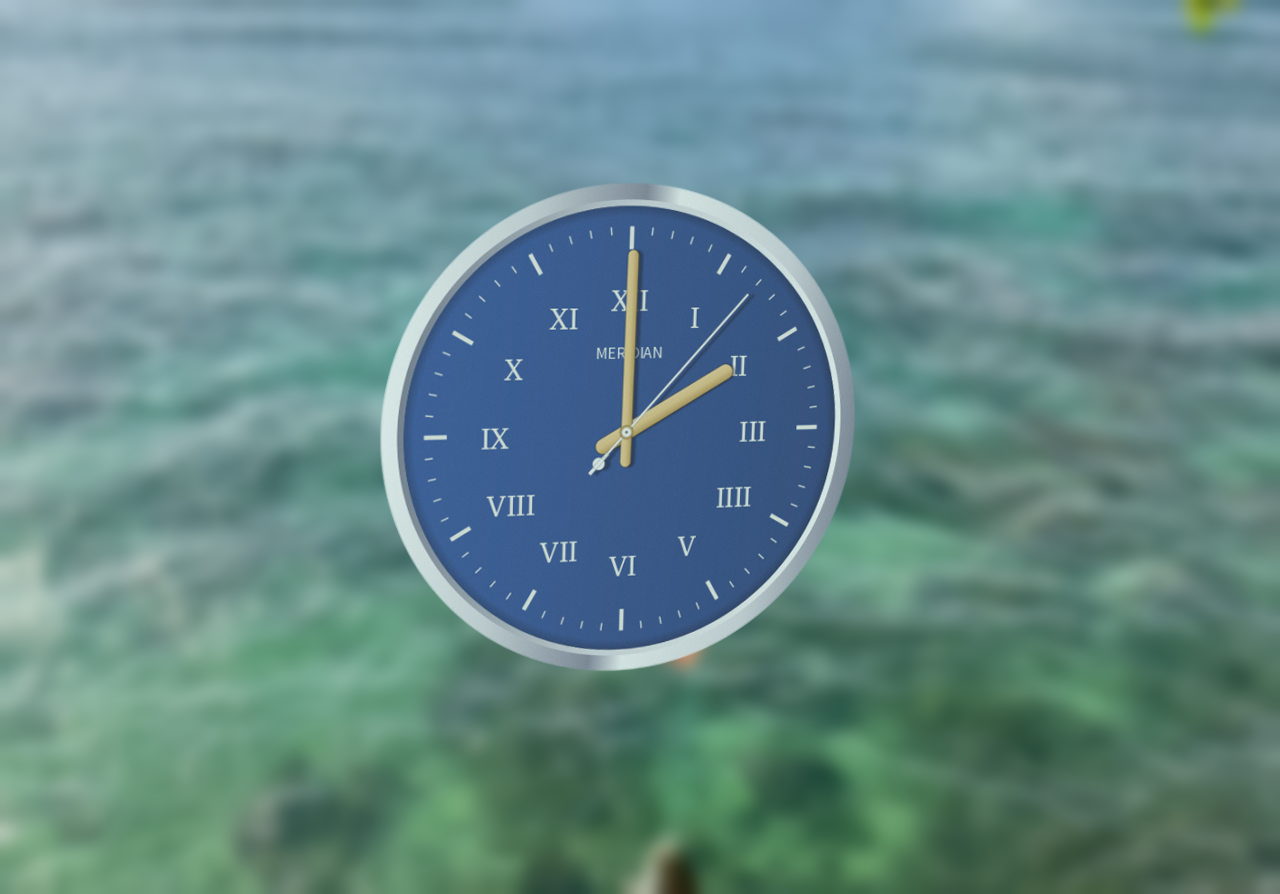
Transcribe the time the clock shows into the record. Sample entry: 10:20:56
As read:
2:00:07
